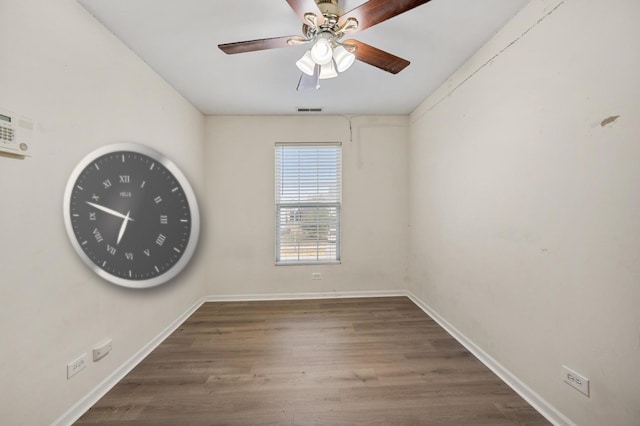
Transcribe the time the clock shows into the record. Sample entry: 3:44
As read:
6:48
